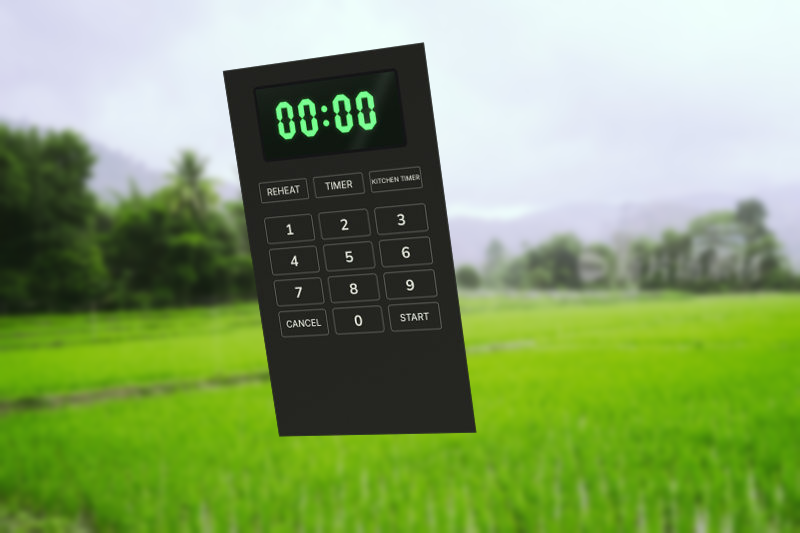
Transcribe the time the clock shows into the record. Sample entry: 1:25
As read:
0:00
